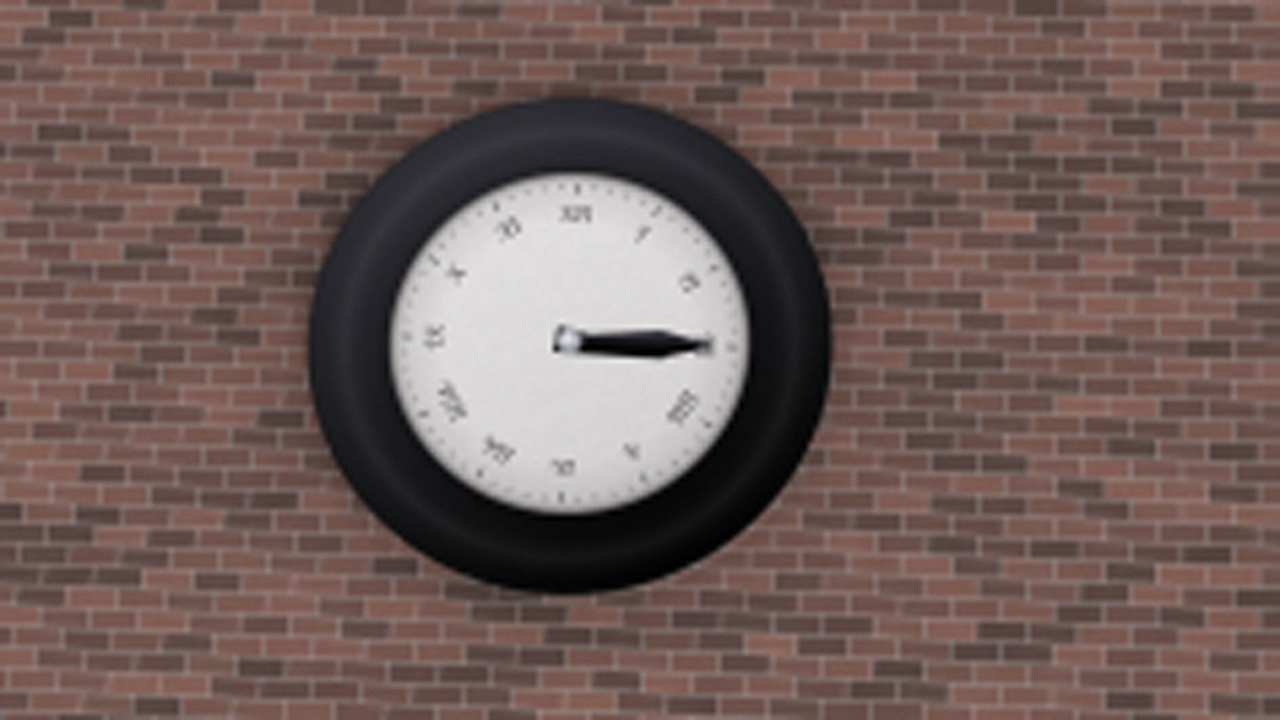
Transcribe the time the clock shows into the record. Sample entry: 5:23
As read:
3:15
